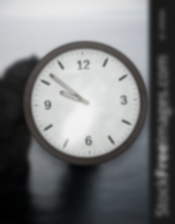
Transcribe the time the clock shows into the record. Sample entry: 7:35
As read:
9:52
